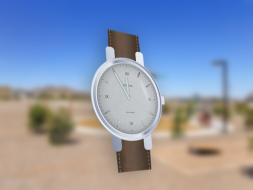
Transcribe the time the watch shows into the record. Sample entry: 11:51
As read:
11:55
